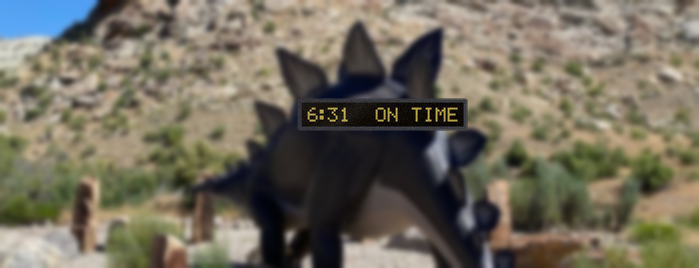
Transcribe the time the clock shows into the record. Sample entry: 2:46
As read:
6:31
